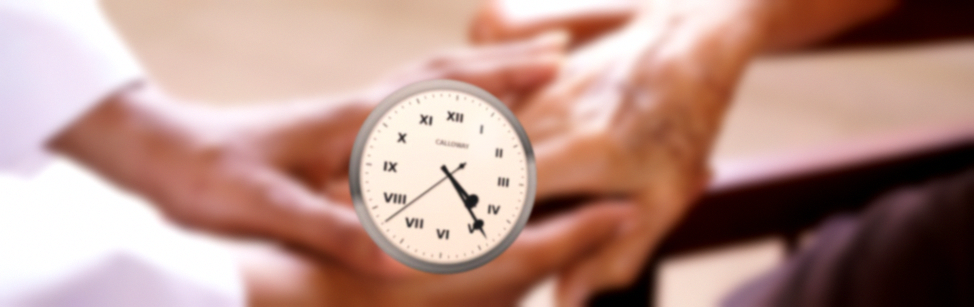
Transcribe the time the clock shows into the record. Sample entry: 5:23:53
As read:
4:23:38
